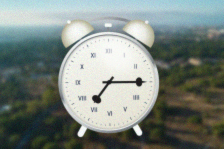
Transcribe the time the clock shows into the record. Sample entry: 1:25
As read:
7:15
